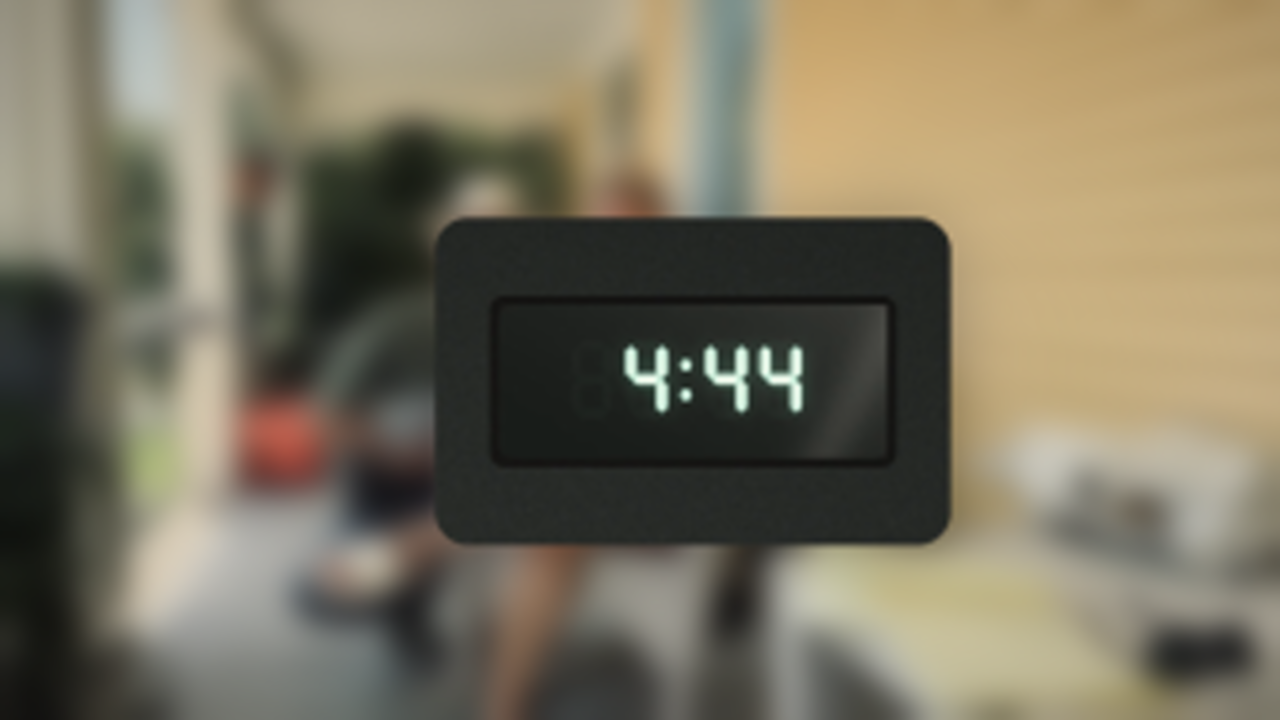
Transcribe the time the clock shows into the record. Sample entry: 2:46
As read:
4:44
